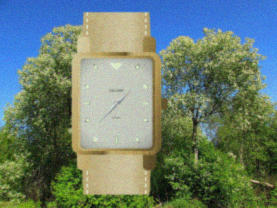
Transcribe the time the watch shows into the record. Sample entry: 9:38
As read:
1:37
